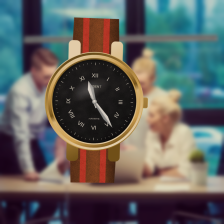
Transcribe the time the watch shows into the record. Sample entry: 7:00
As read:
11:24
